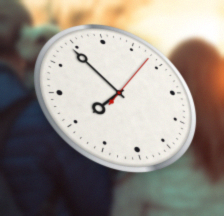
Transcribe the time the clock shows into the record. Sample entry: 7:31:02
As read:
7:54:08
